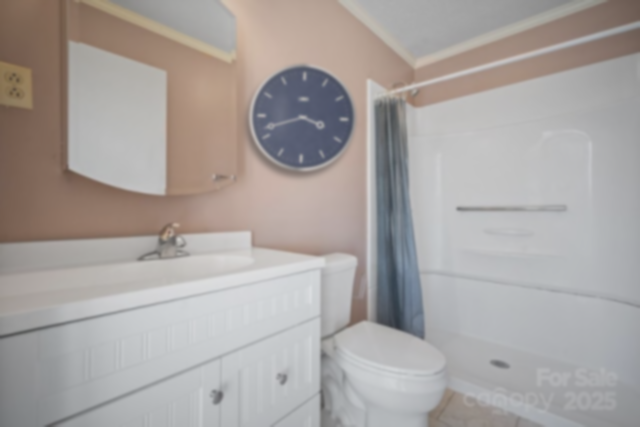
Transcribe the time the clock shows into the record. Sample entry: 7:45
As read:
3:42
